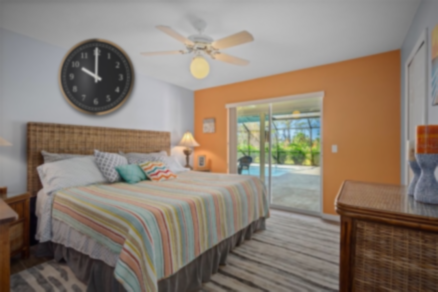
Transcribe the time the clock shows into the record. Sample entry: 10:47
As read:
10:00
